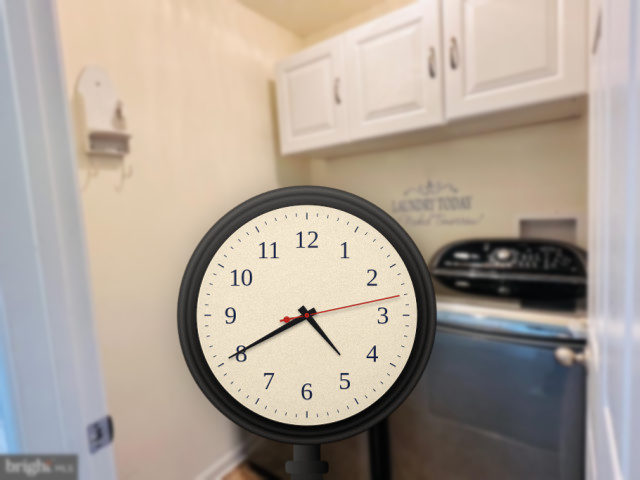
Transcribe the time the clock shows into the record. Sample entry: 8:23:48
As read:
4:40:13
